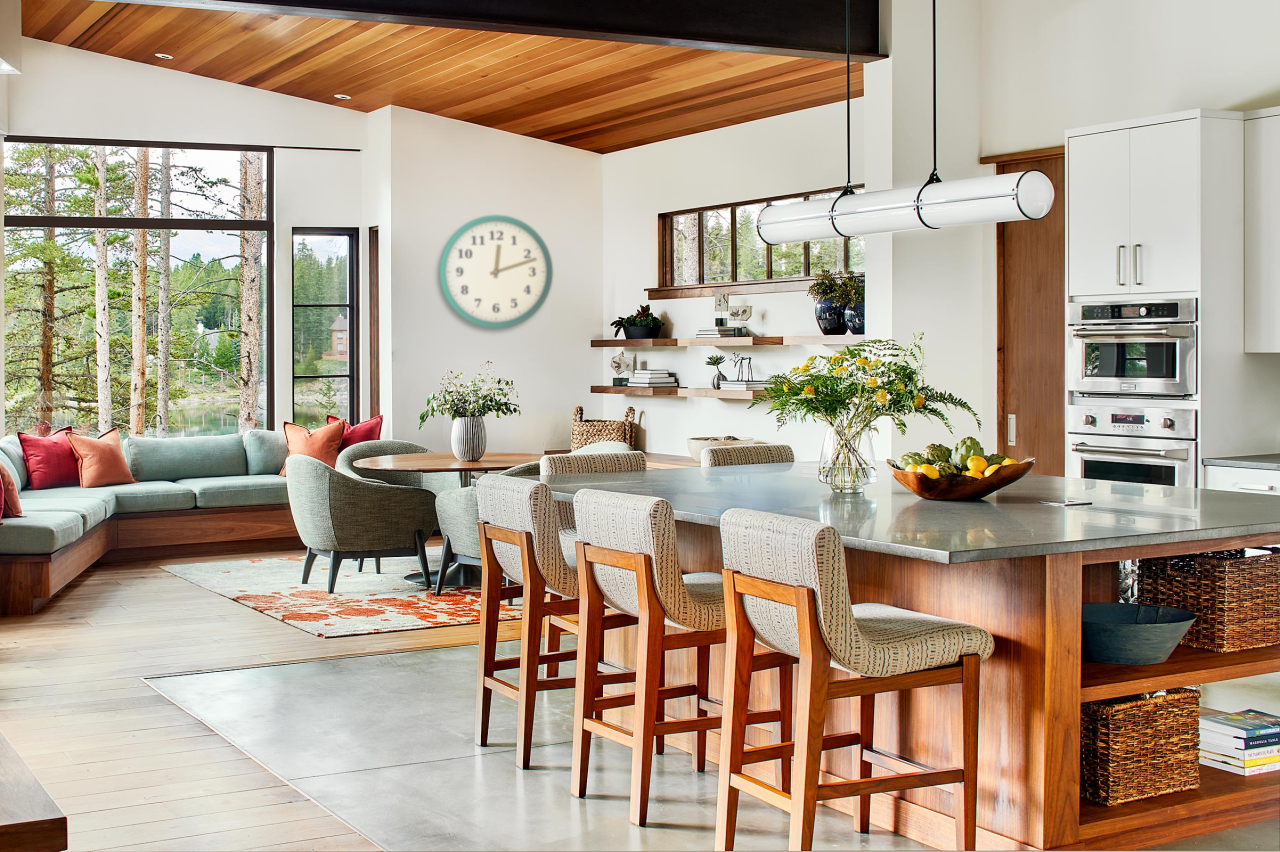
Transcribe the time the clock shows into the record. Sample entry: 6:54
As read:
12:12
